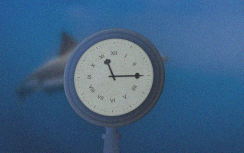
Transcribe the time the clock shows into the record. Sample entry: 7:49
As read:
11:15
